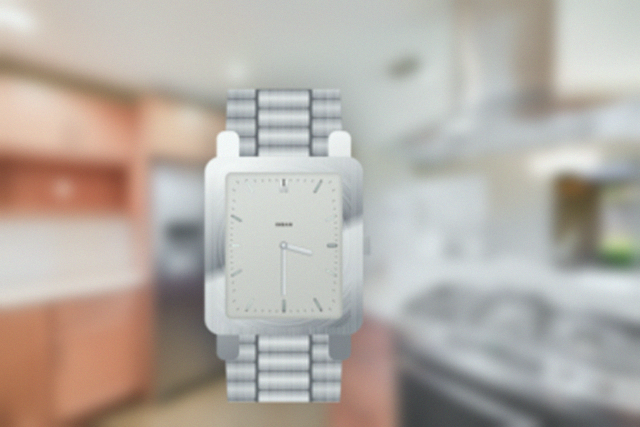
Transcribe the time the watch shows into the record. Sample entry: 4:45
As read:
3:30
